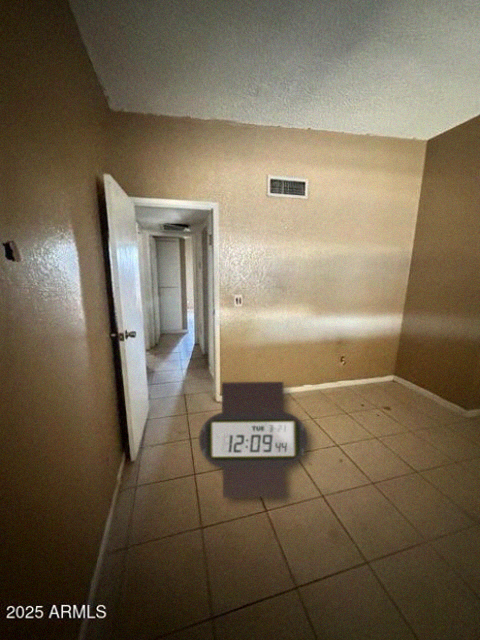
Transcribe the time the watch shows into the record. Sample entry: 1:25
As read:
12:09
